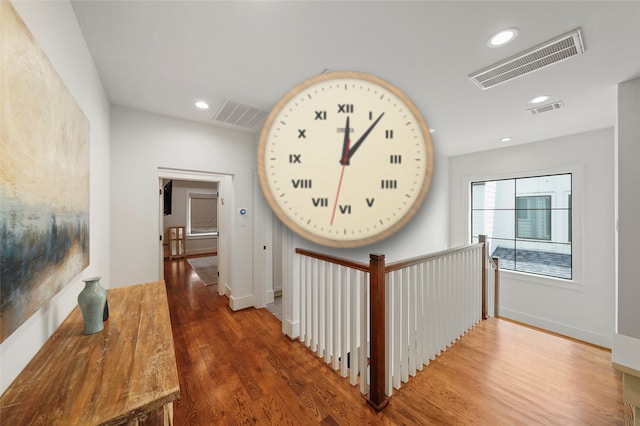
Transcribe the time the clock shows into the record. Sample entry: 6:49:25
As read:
12:06:32
